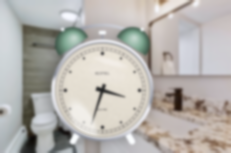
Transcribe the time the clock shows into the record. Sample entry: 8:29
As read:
3:33
